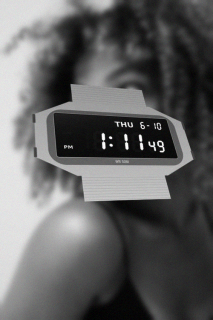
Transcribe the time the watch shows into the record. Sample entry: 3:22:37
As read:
1:11:49
